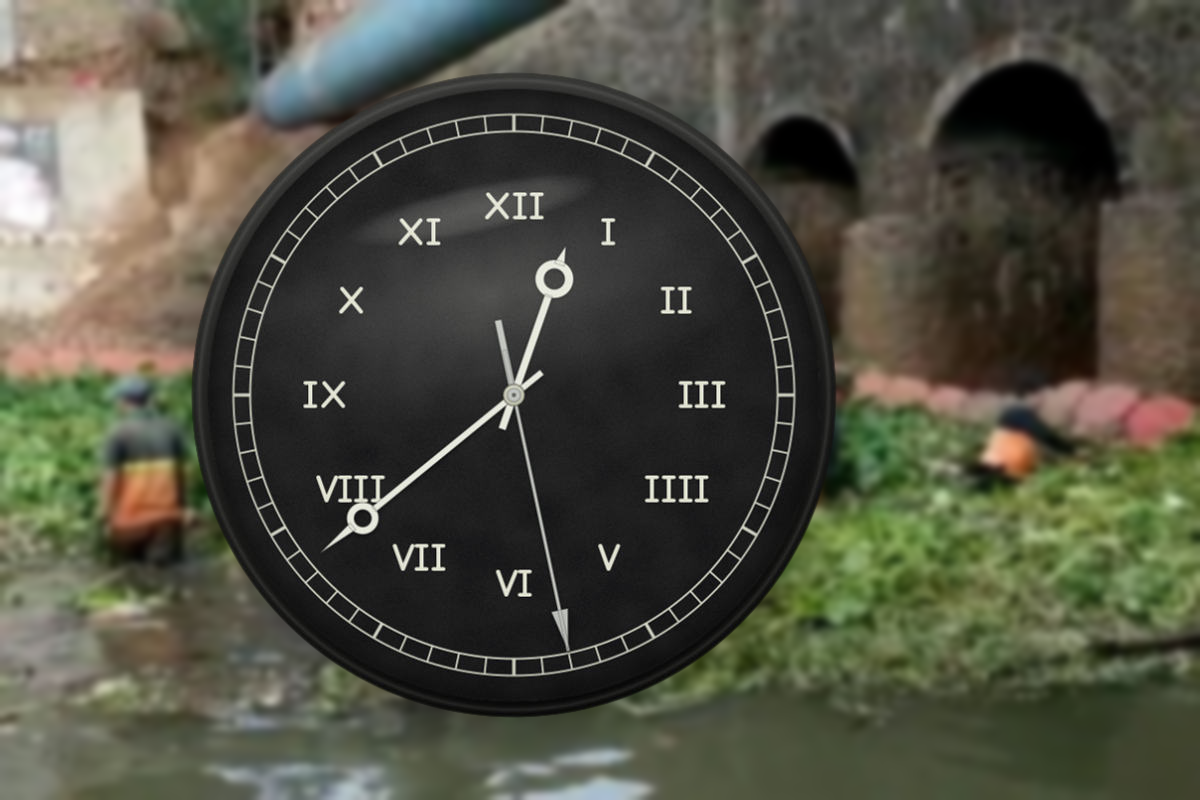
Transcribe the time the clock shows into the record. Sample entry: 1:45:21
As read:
12:38:28
